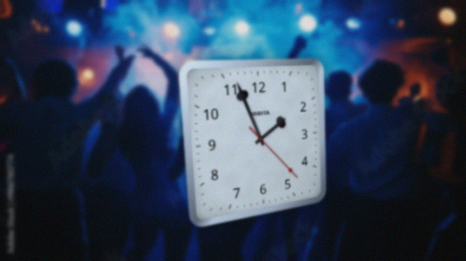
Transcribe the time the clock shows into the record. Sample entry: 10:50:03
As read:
1:56:23
